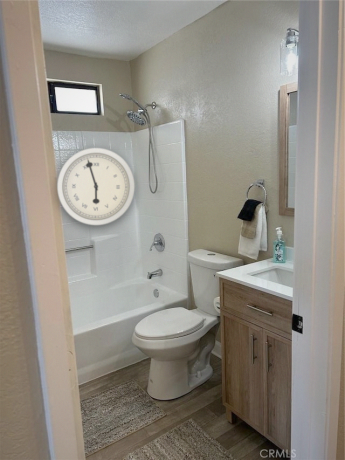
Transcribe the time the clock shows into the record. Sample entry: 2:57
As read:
5:57
